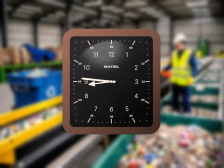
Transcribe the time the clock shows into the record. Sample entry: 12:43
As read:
8:46
